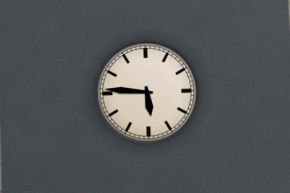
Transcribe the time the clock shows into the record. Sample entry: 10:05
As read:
5:46
